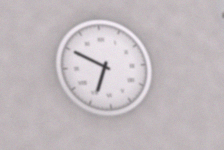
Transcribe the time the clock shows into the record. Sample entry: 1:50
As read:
6:50
